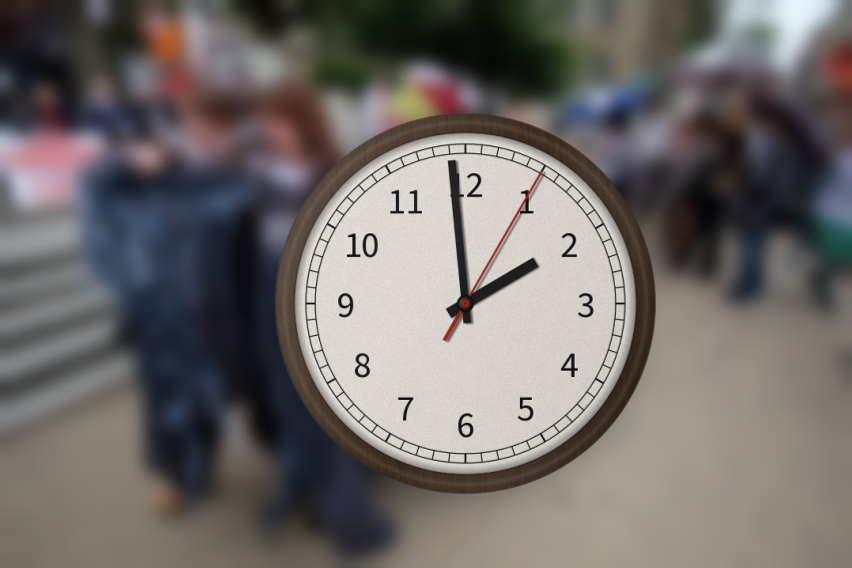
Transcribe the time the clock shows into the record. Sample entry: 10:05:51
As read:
1:59:05
